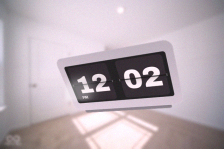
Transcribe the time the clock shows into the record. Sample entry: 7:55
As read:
12:02
